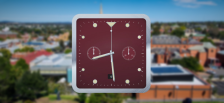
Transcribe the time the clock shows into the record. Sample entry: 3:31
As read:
8:29
